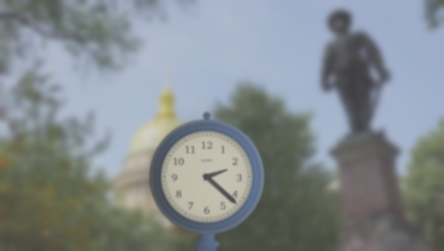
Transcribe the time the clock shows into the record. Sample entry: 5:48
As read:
2:22
